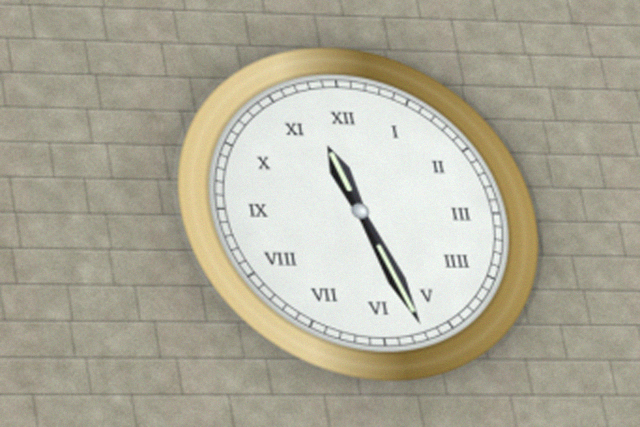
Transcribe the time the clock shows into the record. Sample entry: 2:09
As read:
11:27
